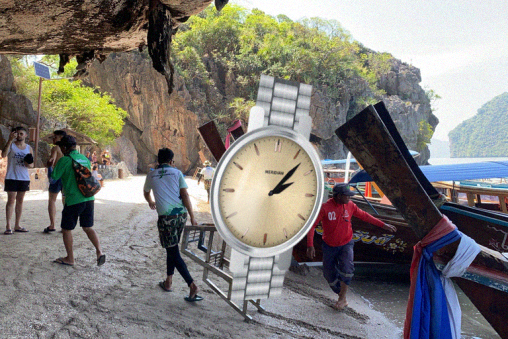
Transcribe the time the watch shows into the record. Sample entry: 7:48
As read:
2:07
